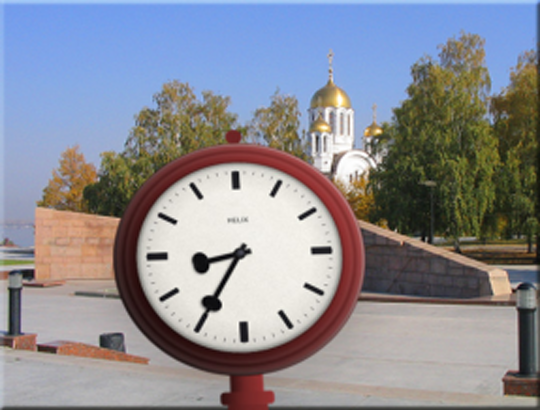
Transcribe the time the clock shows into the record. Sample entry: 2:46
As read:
8:35
